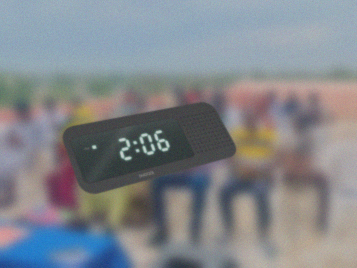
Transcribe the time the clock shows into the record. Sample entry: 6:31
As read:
2:06
